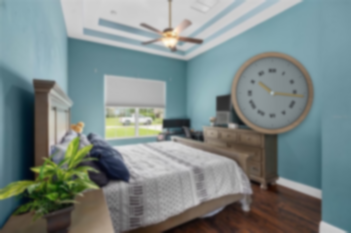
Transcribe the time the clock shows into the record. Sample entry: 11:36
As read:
10:16
